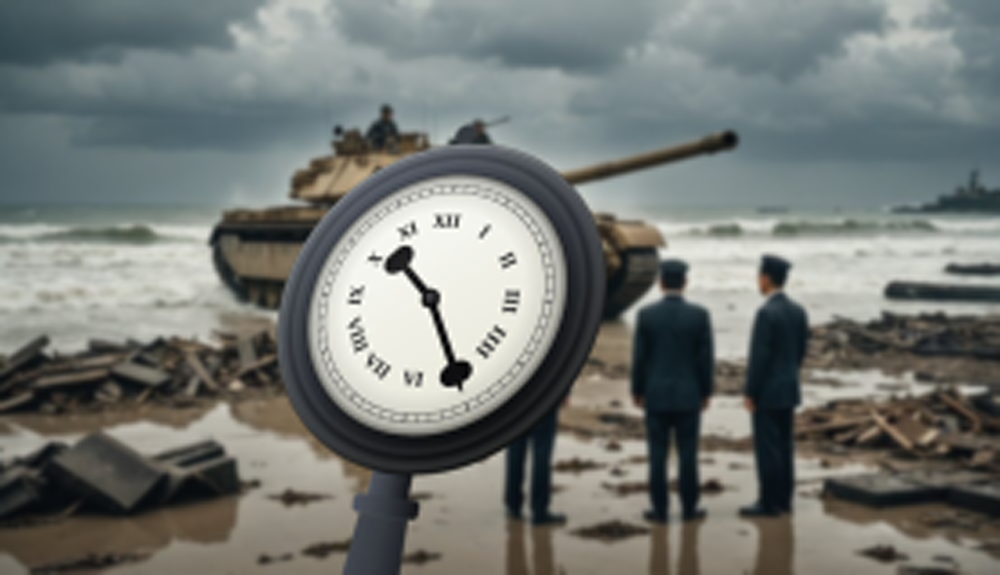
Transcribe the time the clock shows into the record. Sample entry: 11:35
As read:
10:25
